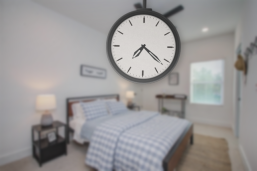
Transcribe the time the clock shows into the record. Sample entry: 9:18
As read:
7:22
